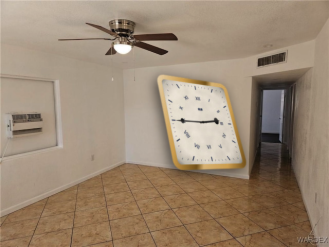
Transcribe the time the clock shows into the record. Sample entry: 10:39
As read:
2:45
